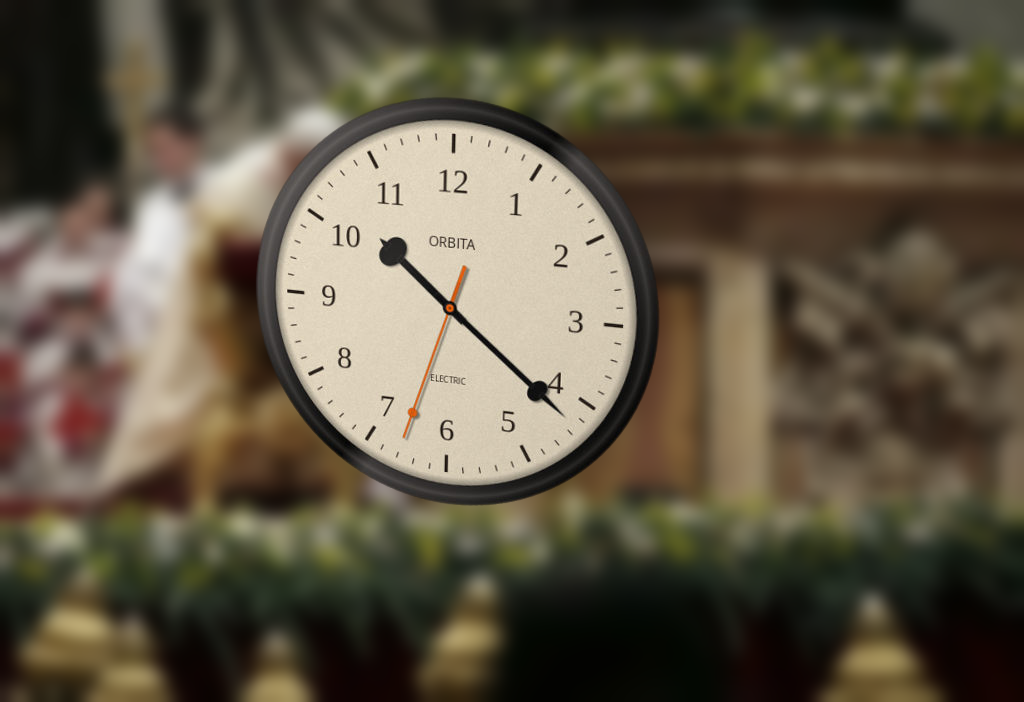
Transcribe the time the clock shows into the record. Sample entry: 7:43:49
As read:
10:21:33
